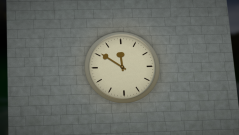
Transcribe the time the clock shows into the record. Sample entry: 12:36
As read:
11:51
